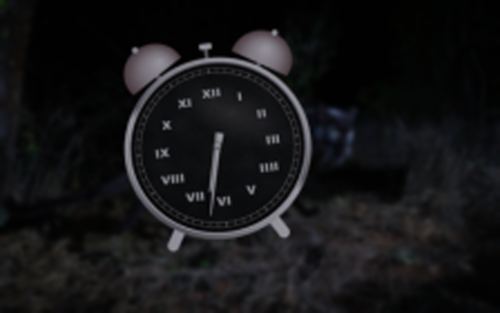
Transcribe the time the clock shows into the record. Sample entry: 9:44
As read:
6:32
